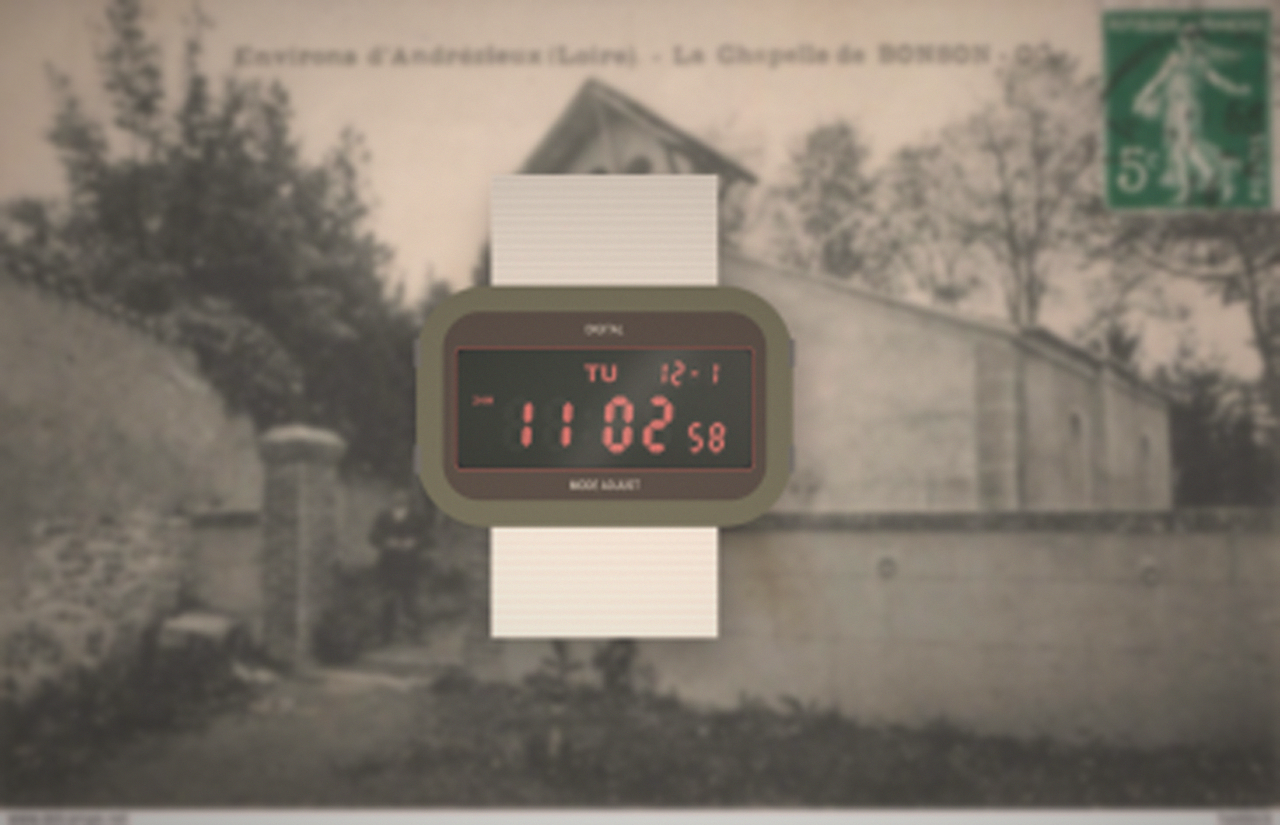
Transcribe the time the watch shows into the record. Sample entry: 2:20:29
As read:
11:02:58
